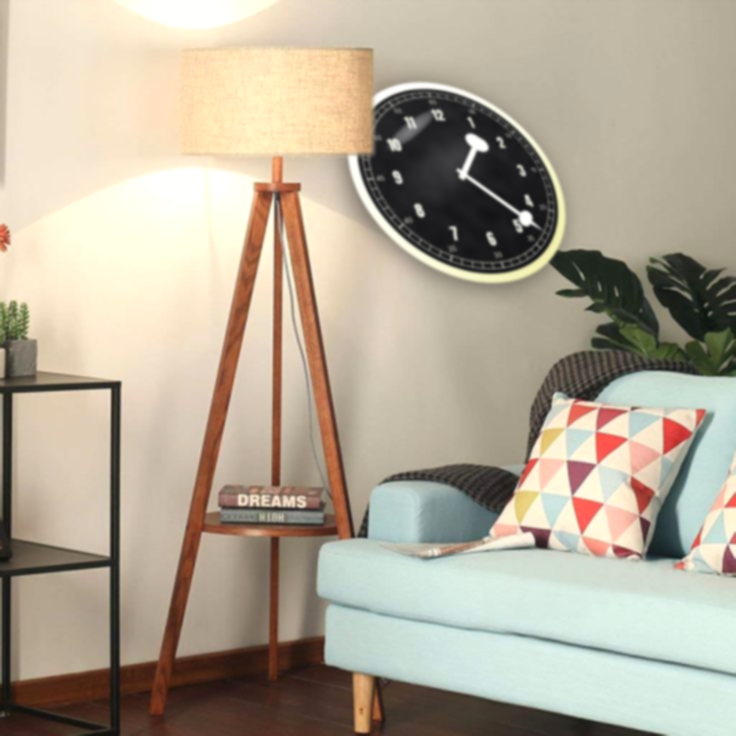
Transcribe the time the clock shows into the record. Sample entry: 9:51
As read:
1:23
